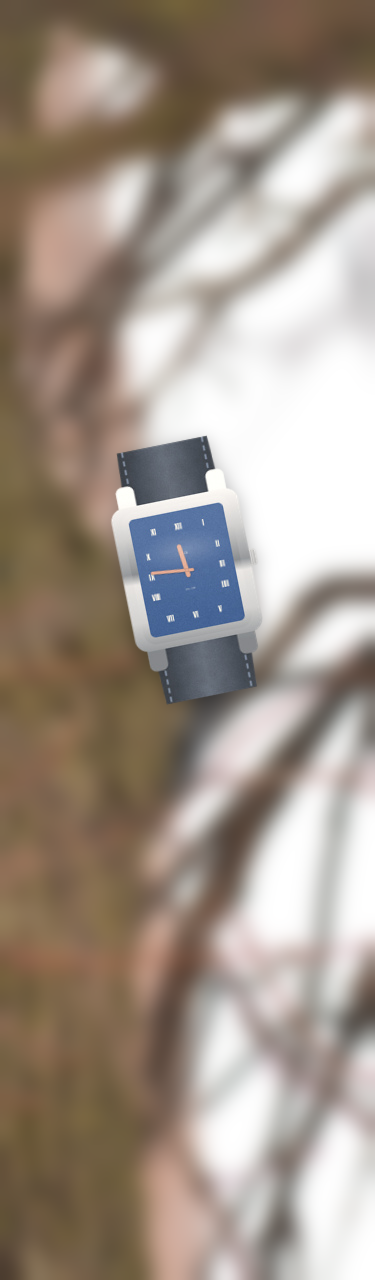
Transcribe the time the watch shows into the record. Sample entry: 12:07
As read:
11:46
